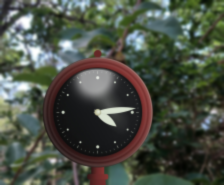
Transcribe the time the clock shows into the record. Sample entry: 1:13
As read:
4:14
